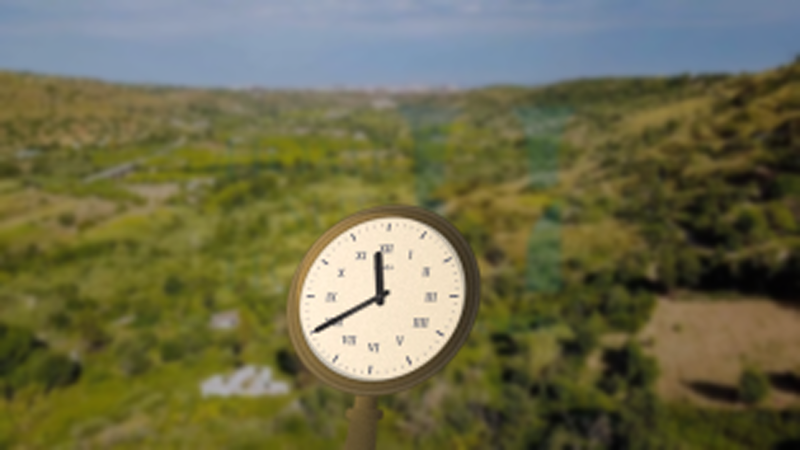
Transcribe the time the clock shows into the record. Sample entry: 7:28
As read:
11:40
